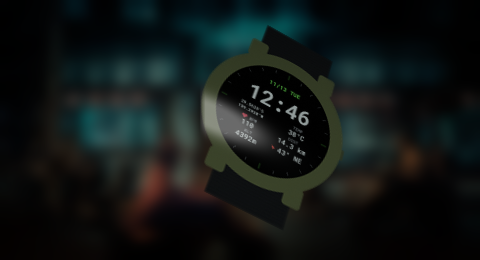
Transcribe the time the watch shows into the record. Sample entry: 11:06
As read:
12:46
